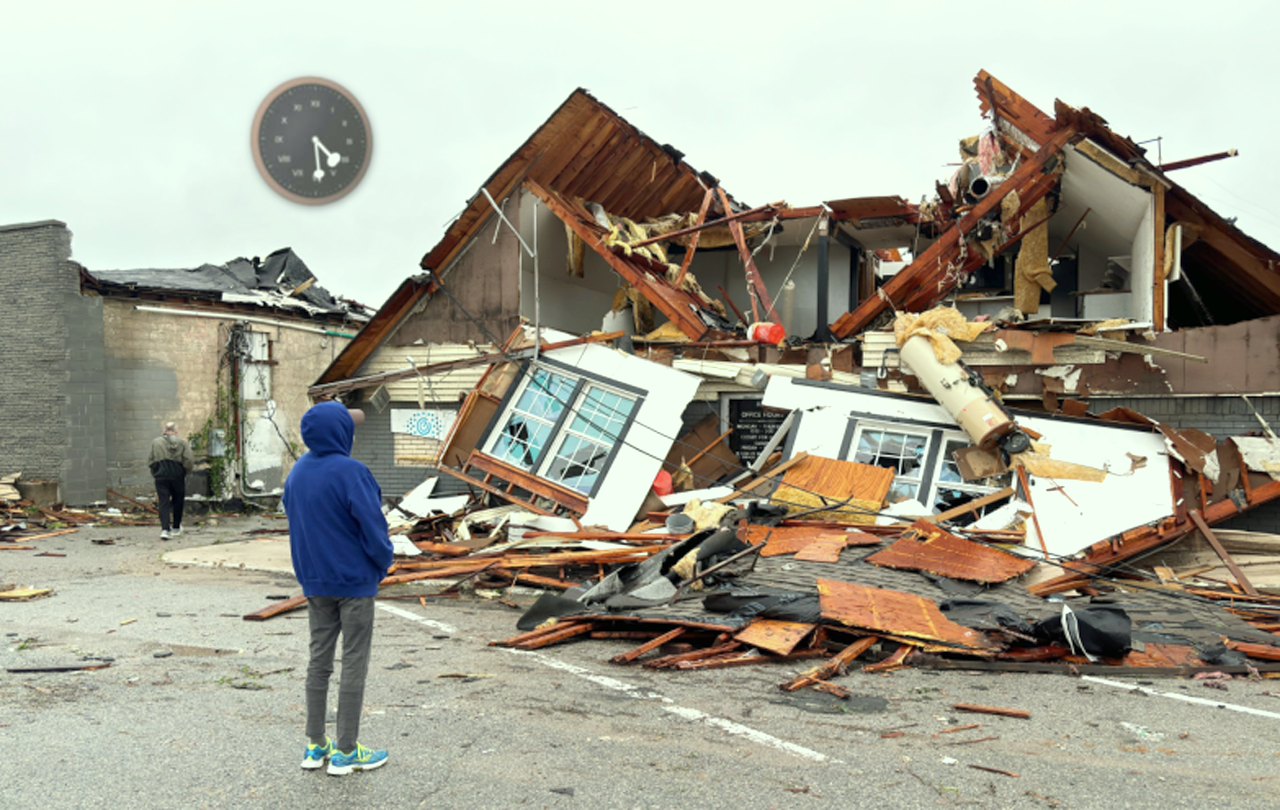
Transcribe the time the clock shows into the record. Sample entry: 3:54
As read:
4:29
